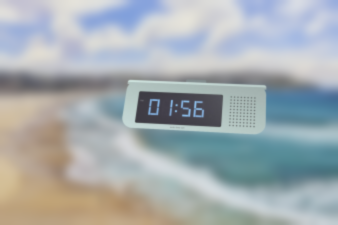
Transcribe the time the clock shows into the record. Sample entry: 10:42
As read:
1:56
